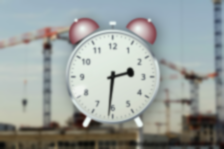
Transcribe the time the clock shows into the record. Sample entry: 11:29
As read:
2:31
